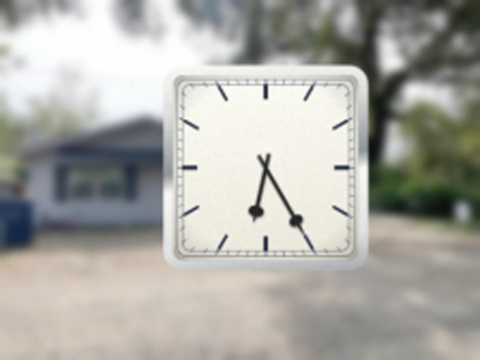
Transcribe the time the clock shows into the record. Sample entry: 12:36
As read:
6:25
